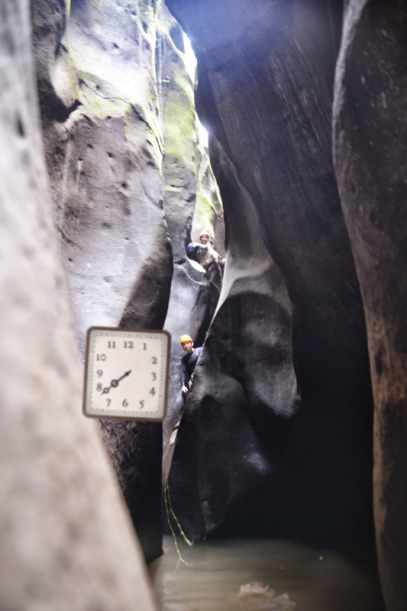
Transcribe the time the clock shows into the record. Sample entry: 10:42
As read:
7:38
